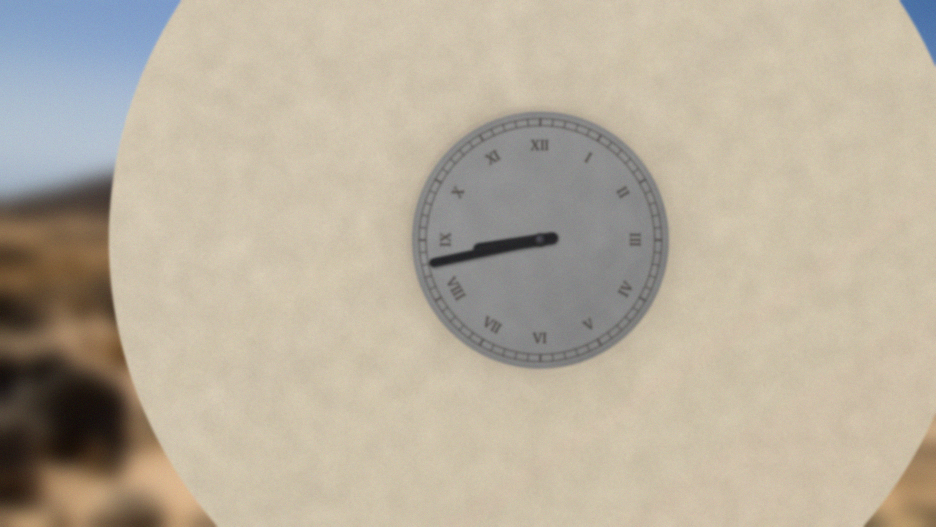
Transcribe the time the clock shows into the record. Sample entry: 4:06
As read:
8:43
